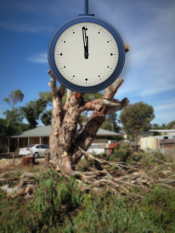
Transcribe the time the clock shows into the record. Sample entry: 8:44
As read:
11:59
